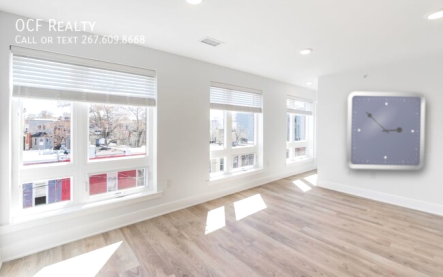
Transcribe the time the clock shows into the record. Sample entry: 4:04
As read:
2:52
